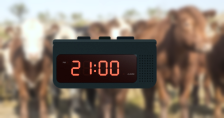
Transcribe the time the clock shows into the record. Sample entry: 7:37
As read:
21:00
